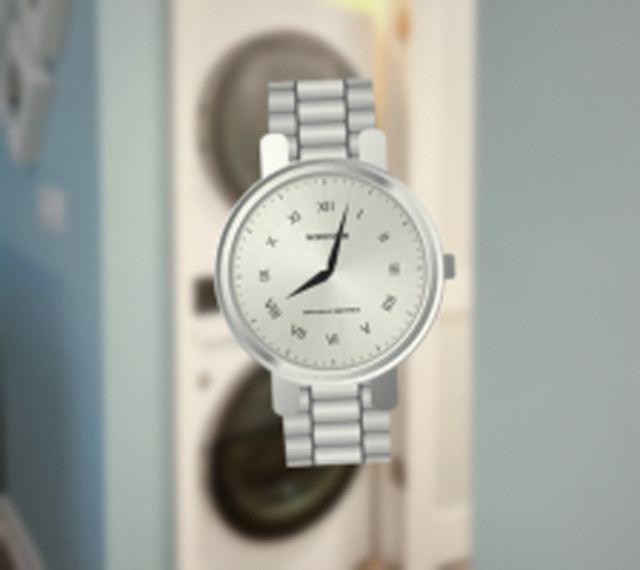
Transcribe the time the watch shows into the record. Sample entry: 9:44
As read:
8:03
